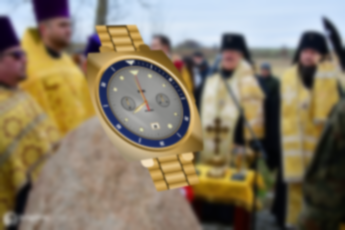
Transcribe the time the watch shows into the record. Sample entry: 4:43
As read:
7:59
